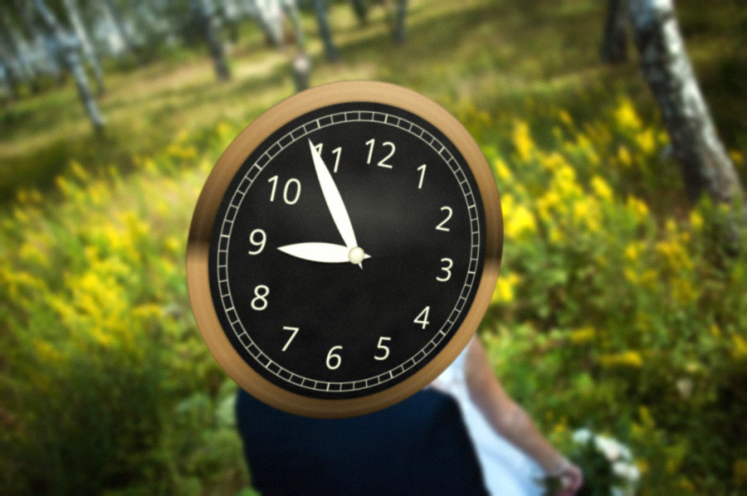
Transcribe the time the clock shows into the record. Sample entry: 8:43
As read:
8:54
